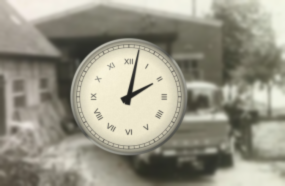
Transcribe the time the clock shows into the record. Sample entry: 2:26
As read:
2:02
